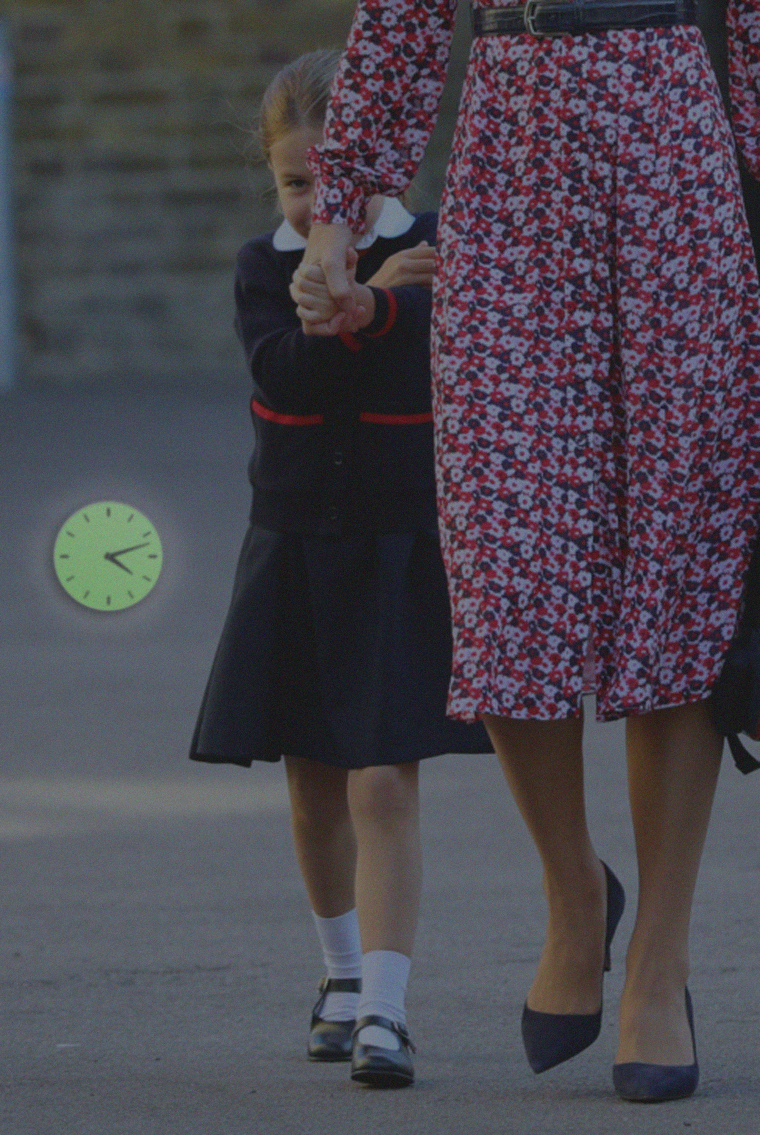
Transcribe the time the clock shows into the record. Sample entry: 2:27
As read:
4:12
